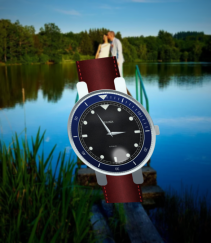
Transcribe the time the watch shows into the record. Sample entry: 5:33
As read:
2:56
